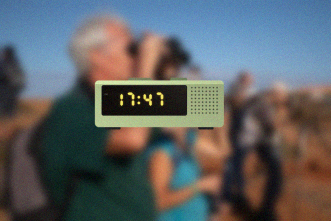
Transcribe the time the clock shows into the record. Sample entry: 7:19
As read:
17:47
